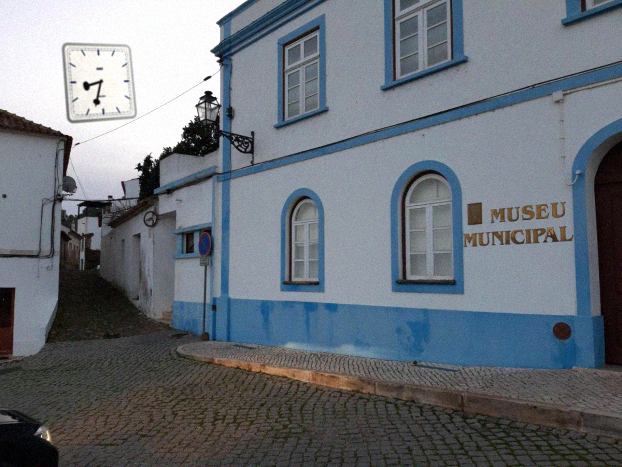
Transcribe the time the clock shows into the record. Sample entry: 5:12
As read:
8:33
